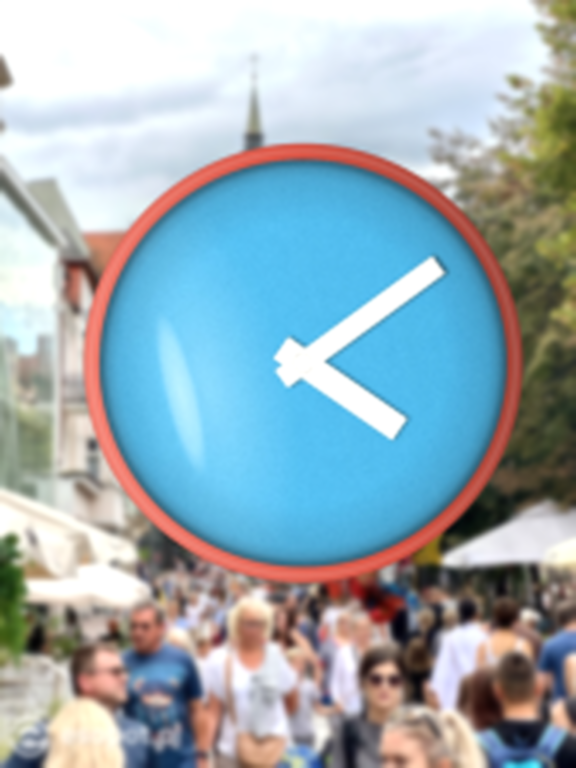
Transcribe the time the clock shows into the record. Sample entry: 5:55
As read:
4:09
